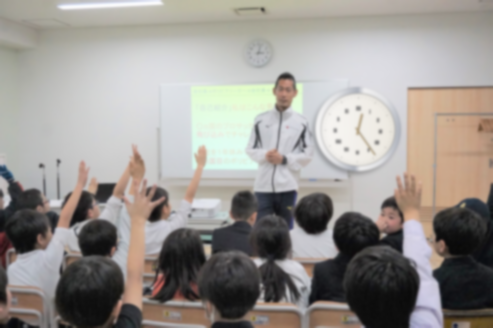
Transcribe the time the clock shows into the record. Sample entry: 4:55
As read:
12:24
